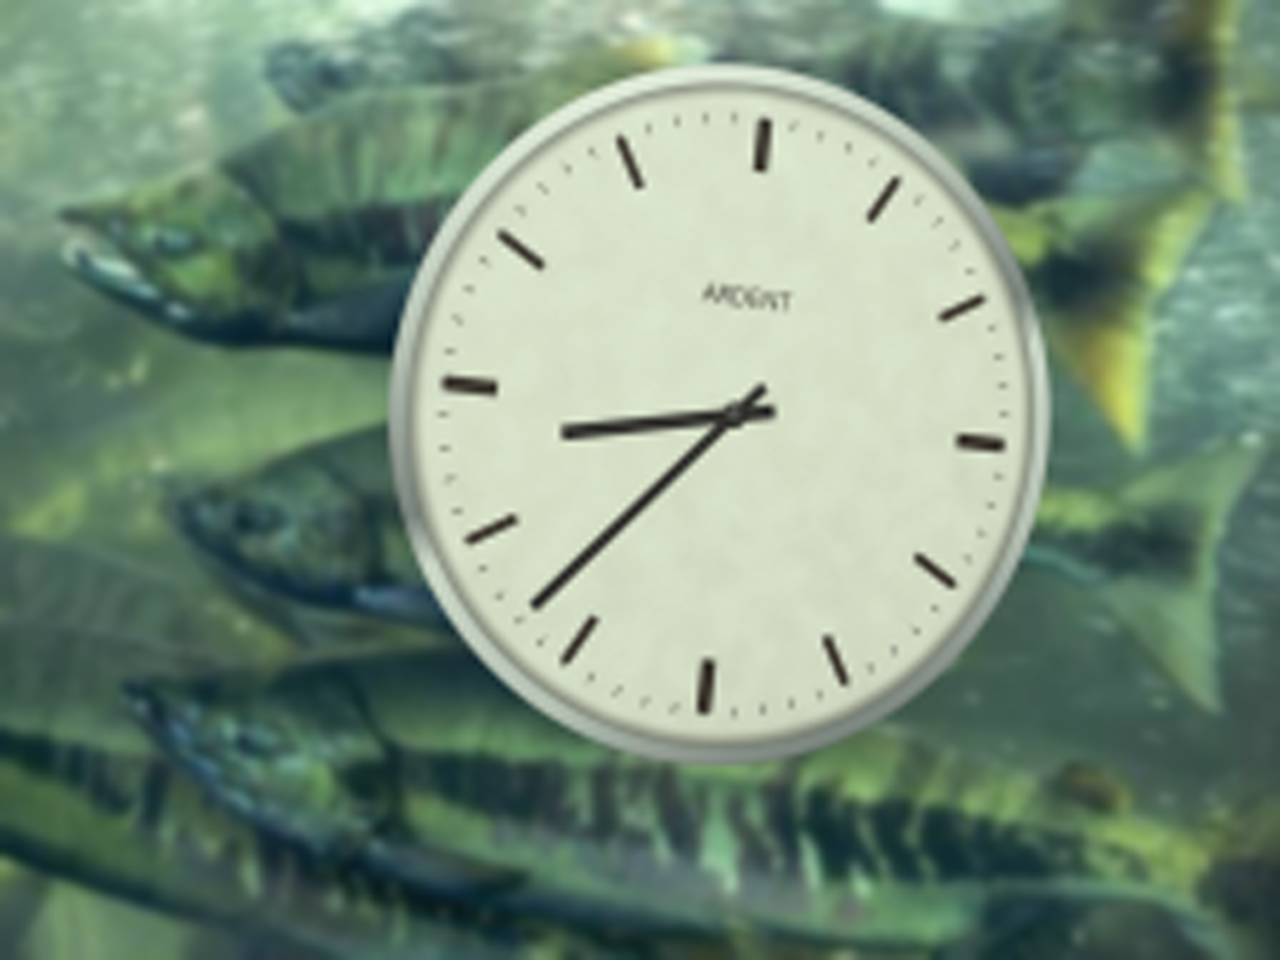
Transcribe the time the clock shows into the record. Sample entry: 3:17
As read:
8:37
